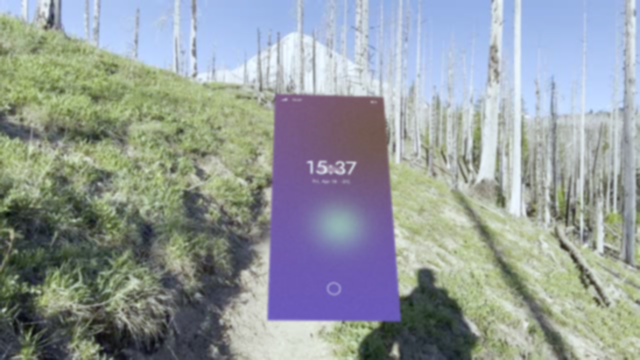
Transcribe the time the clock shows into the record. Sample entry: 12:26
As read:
15:37
